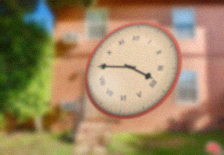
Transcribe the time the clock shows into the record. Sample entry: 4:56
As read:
3:45
